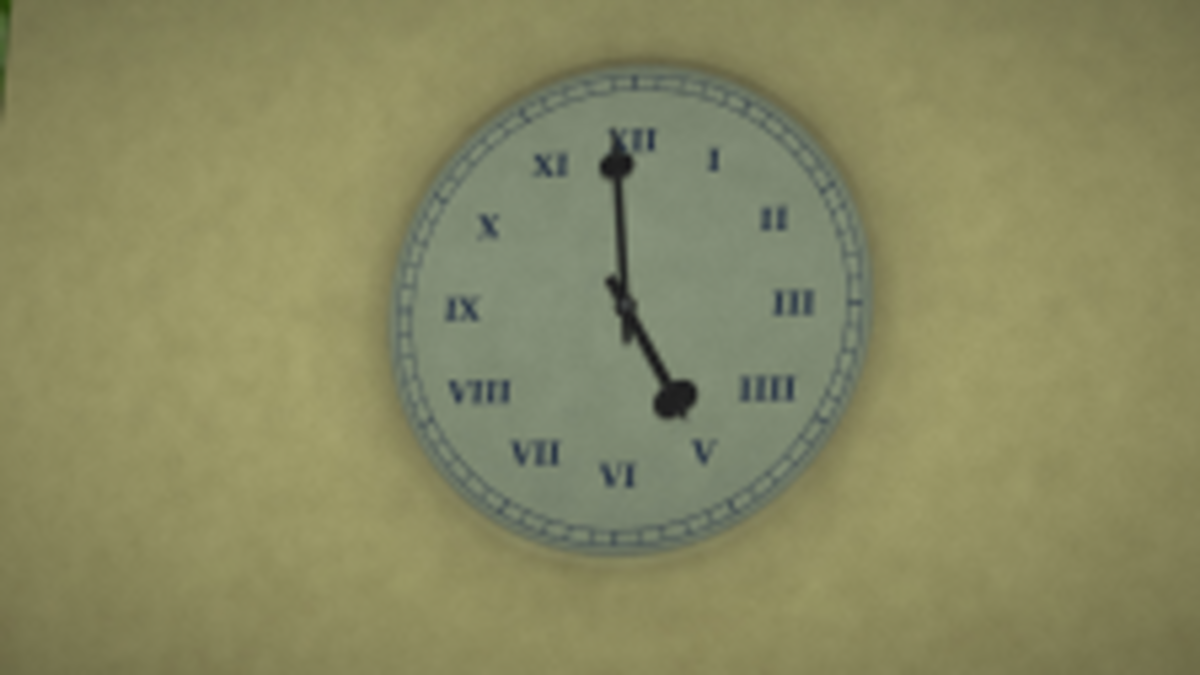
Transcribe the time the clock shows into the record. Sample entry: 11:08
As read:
4:59
